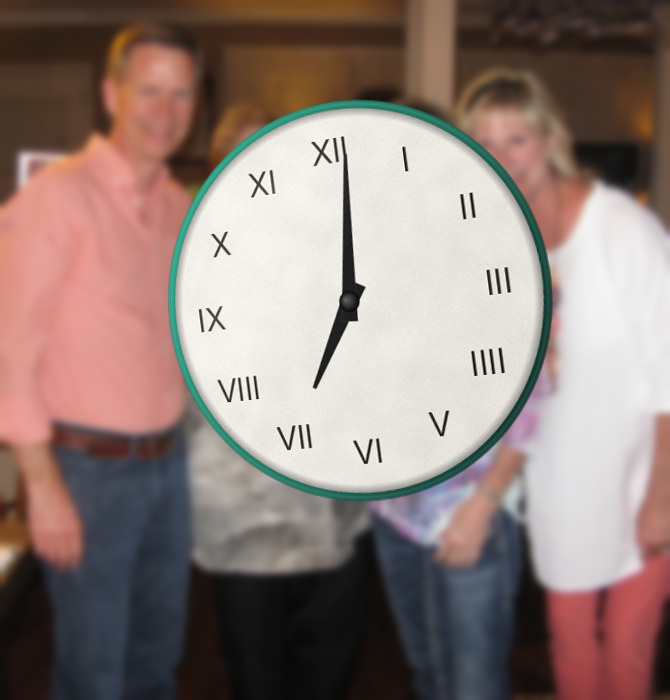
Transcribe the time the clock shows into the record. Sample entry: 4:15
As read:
7:01
